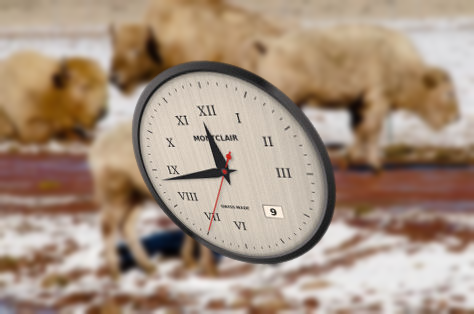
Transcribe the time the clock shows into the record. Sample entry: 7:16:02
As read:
11:43:35
